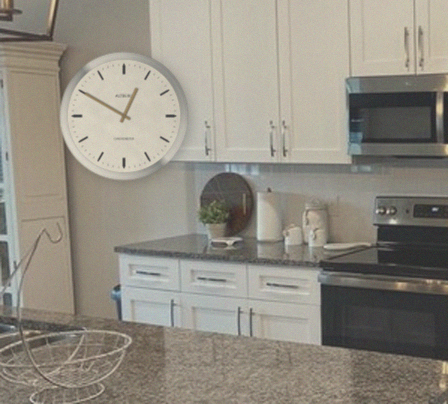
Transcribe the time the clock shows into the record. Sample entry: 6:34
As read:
12:50
